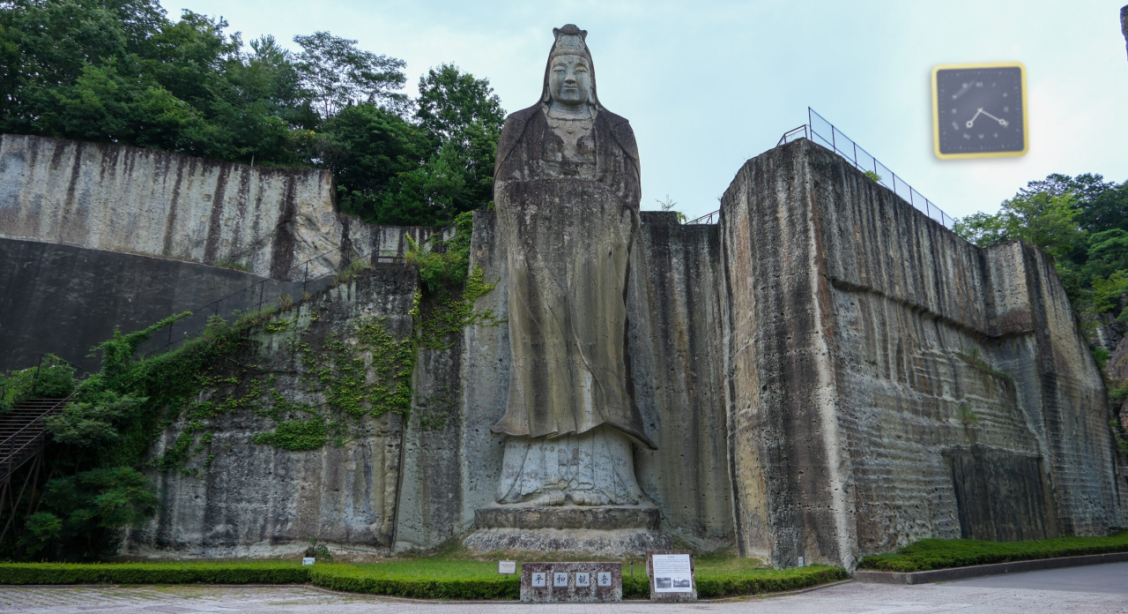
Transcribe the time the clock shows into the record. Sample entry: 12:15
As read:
7:20
